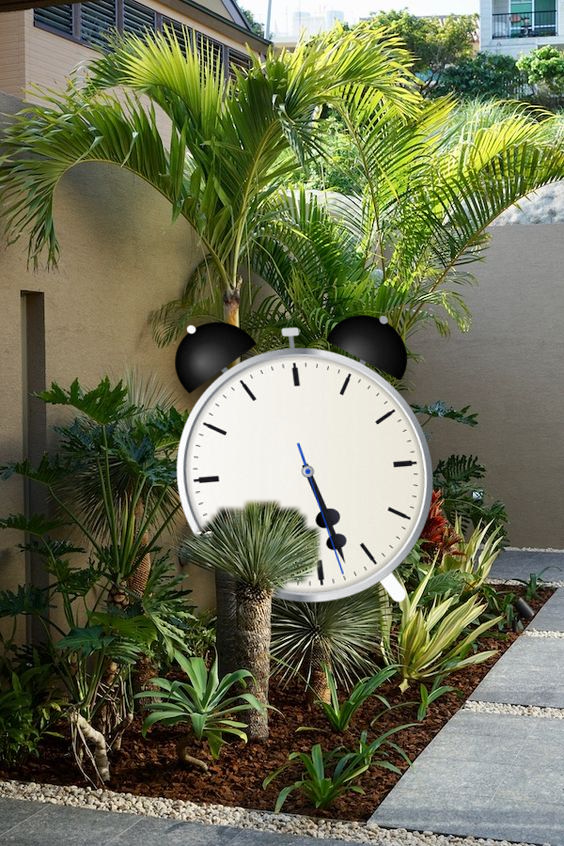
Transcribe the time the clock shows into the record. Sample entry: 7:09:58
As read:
5:27:28
